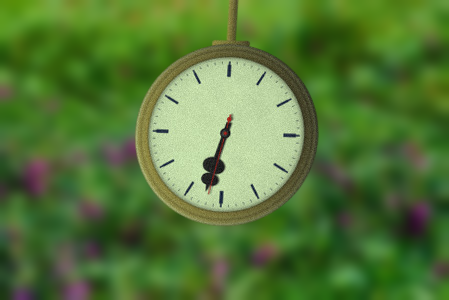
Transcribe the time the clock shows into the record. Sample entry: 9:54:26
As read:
6:32:32
